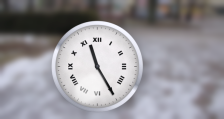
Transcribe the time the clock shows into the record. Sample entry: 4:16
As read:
11:25
